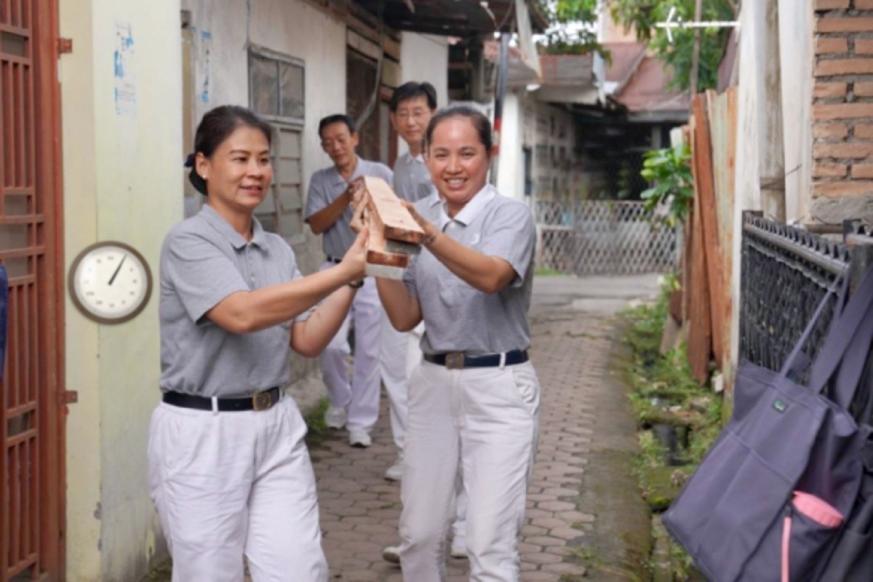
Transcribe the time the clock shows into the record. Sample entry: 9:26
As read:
1:05
